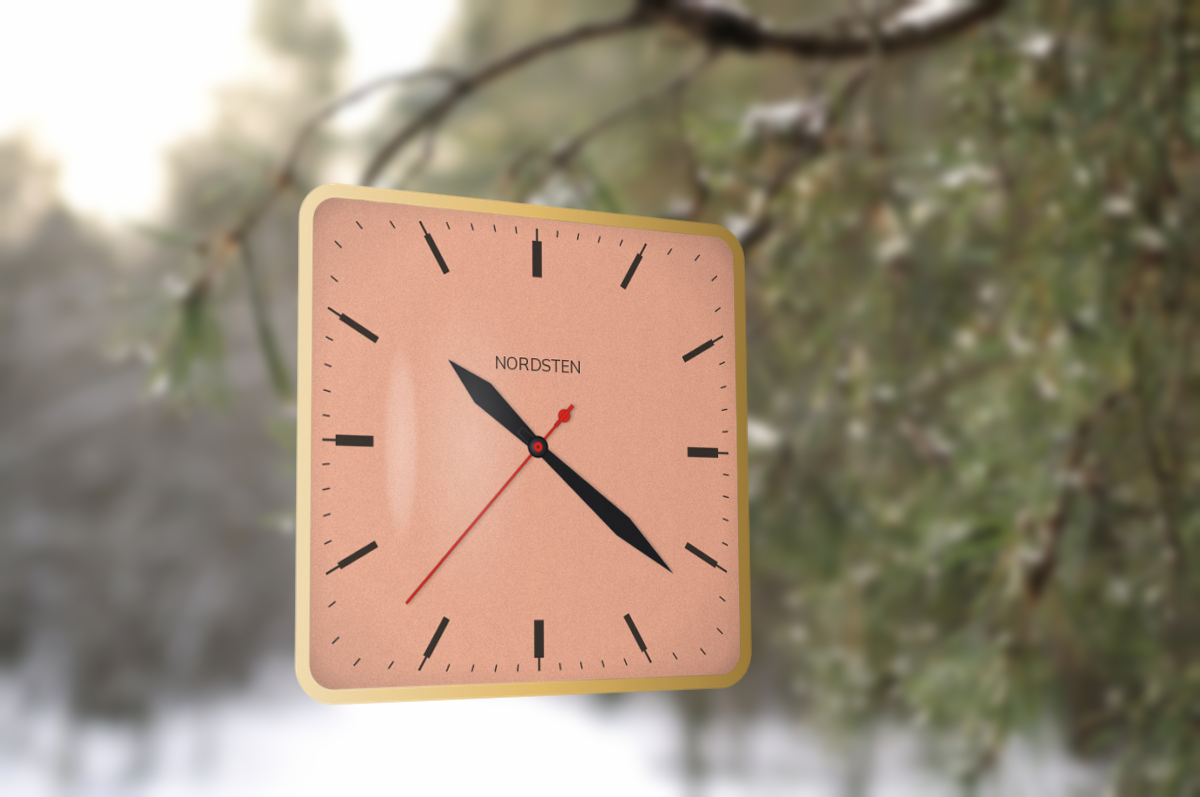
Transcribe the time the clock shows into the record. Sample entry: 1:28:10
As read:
10:21:37
